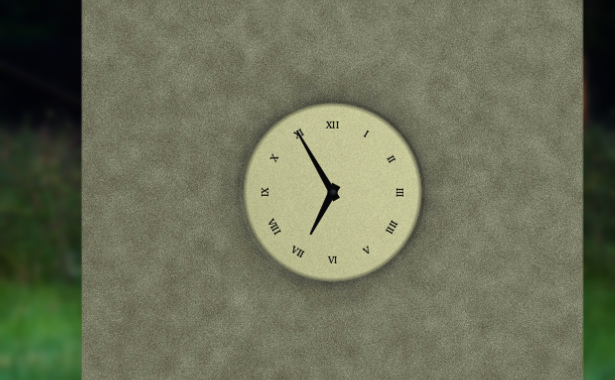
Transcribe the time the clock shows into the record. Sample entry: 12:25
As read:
6:55
